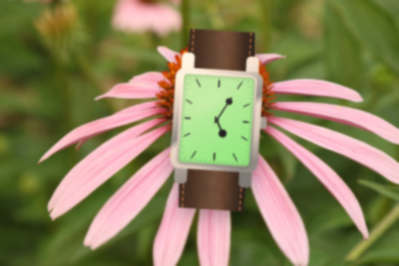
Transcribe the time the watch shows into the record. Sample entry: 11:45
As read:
5:05
